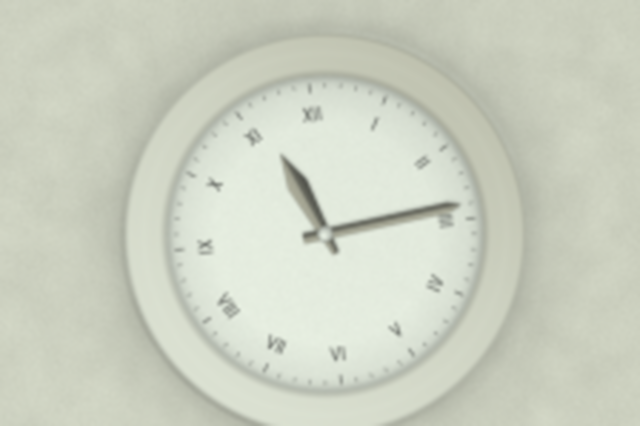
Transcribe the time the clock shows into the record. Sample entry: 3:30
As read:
11:14
